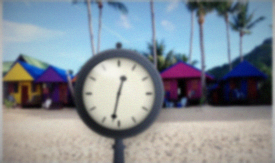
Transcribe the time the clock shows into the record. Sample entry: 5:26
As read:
12:32
